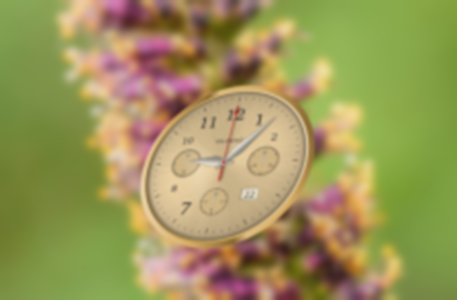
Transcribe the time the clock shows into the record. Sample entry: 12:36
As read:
9:07
